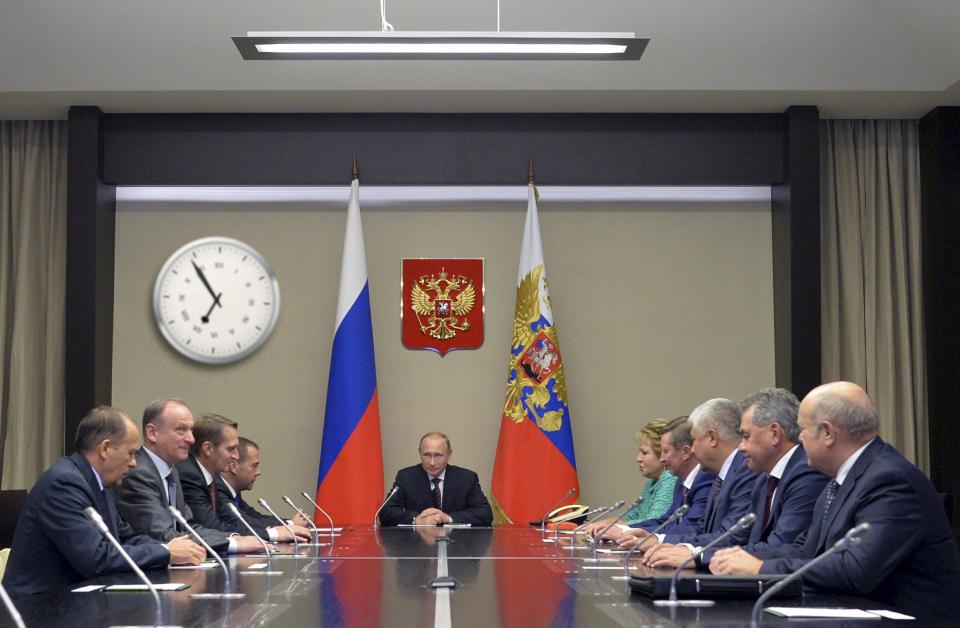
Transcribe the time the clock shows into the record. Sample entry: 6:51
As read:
6:54
